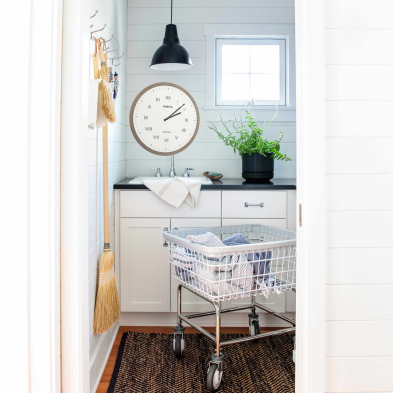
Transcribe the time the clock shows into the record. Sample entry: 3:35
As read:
2:08
